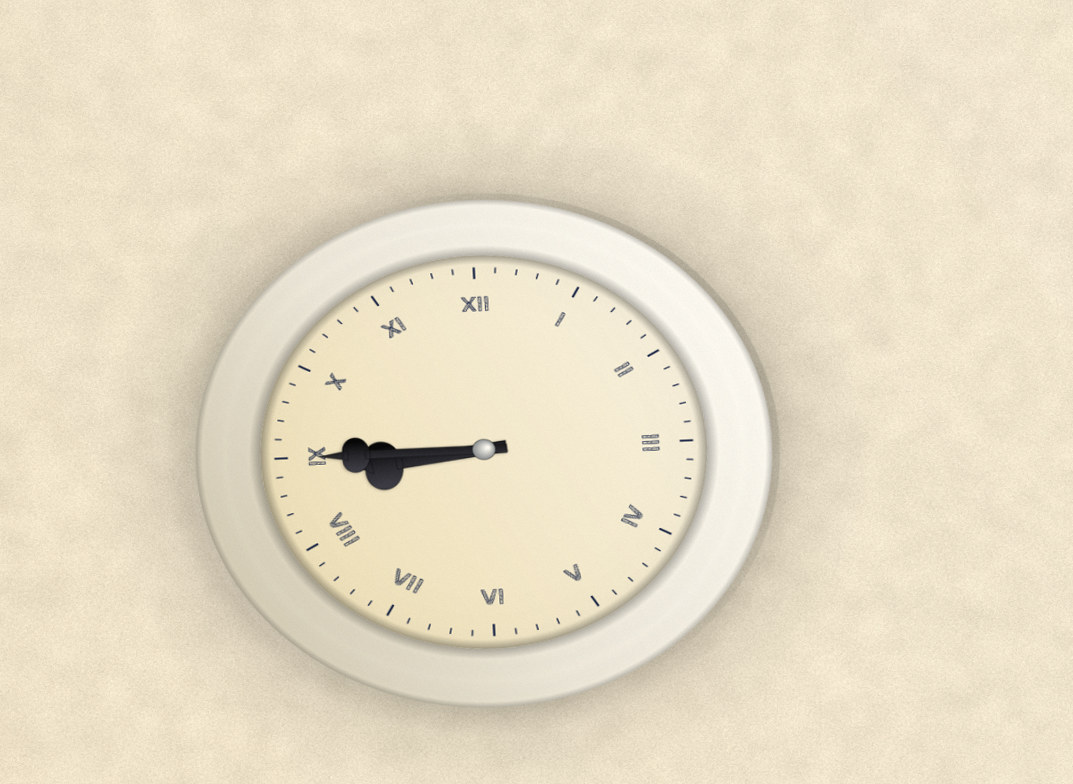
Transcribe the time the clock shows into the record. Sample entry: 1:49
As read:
8:45
